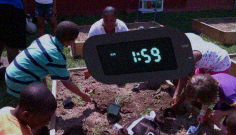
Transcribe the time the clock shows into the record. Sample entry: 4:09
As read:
1:59
